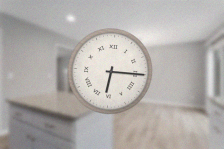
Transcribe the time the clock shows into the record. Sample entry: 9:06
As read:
6:15
